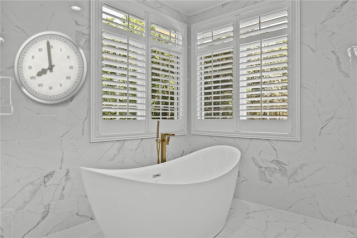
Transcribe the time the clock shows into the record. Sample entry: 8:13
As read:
7:59
